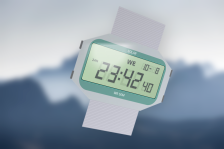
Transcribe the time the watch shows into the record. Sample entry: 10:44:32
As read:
23:42:40
